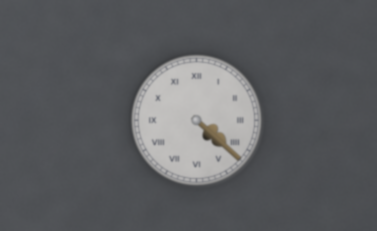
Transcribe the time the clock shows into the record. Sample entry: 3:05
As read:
4:22
